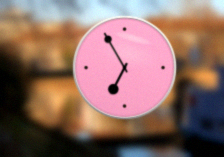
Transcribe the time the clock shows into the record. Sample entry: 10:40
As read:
6:55
